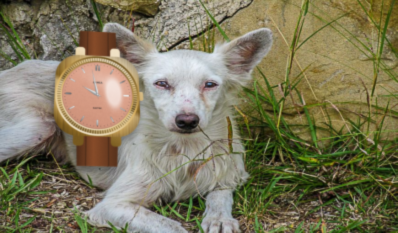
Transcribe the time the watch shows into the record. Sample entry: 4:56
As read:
9:58
